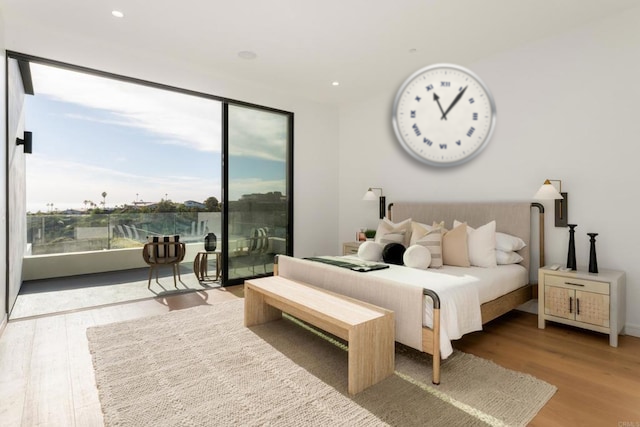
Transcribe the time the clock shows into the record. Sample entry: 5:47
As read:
11:06
